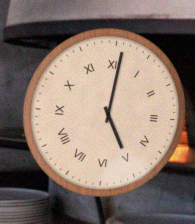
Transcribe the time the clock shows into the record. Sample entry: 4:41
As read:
5:01
